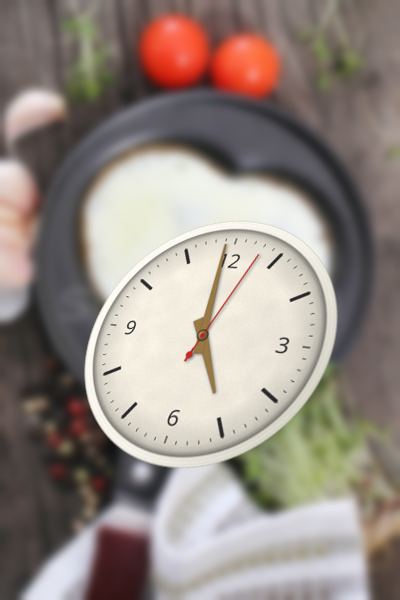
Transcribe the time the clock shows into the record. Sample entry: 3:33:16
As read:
4:59:03
